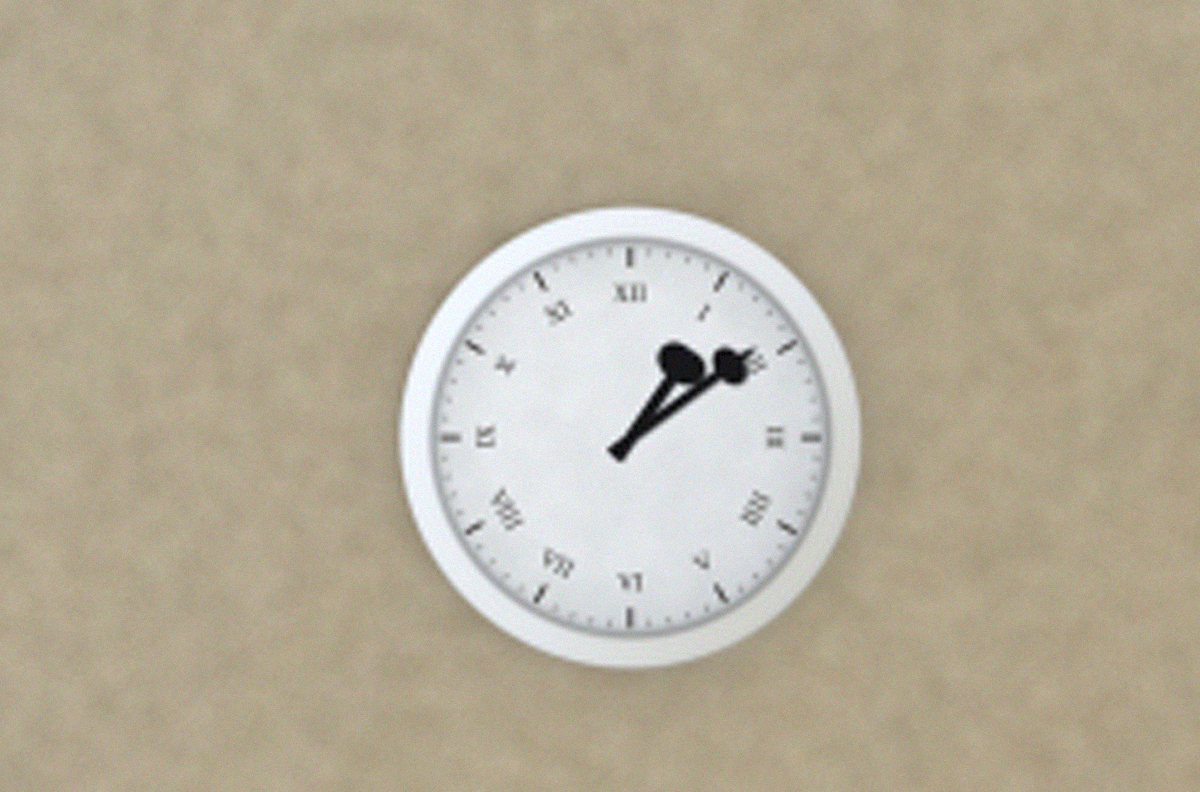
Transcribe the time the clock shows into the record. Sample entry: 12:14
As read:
1:09
